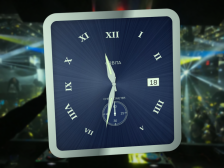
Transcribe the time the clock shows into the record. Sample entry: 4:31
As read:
11:32
